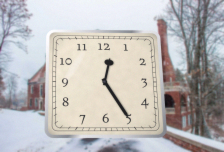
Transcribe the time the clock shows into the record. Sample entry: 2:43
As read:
12:25
